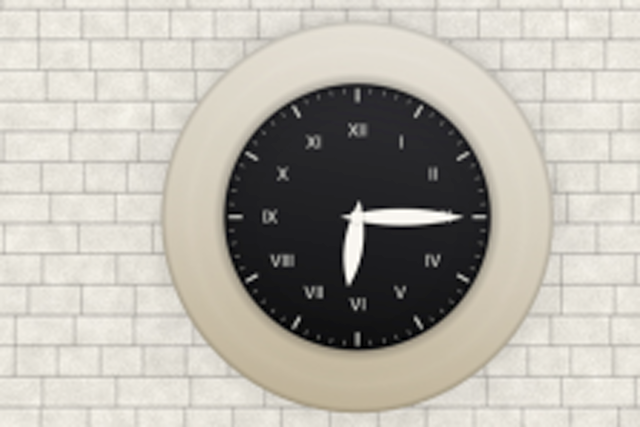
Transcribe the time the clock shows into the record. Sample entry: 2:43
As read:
6:15
